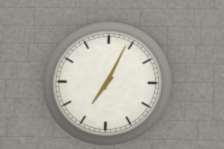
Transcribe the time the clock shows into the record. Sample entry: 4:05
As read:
7:04
